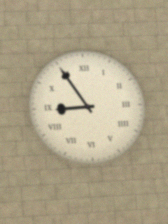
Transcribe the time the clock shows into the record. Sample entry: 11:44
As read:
8:55
